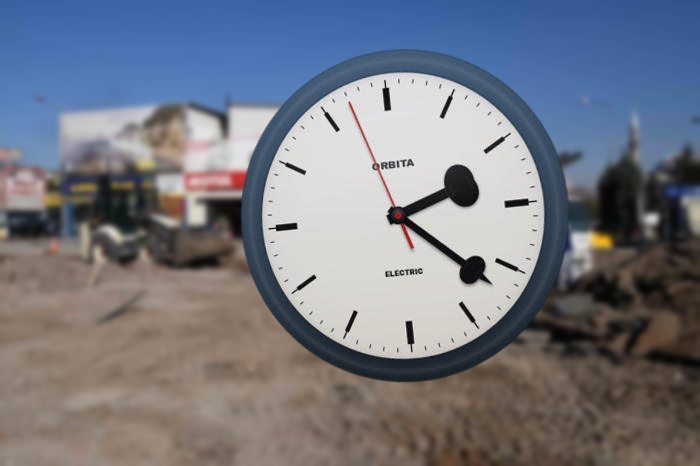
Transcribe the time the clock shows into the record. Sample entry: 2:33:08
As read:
2:21:57
